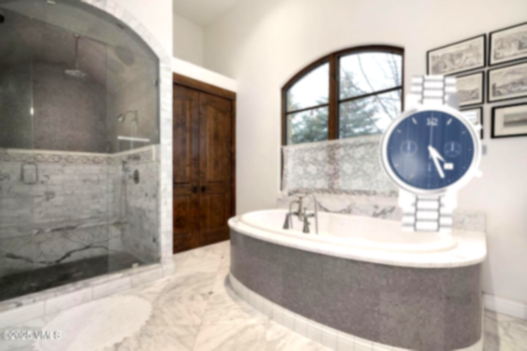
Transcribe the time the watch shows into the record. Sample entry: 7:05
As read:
4:26
